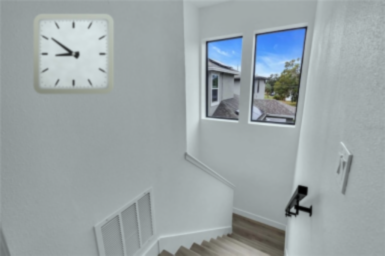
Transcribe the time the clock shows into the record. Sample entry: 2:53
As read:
8:51
